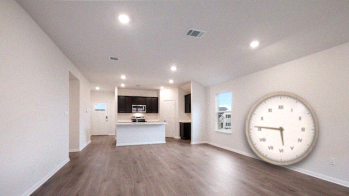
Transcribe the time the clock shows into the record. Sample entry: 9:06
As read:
5:46
